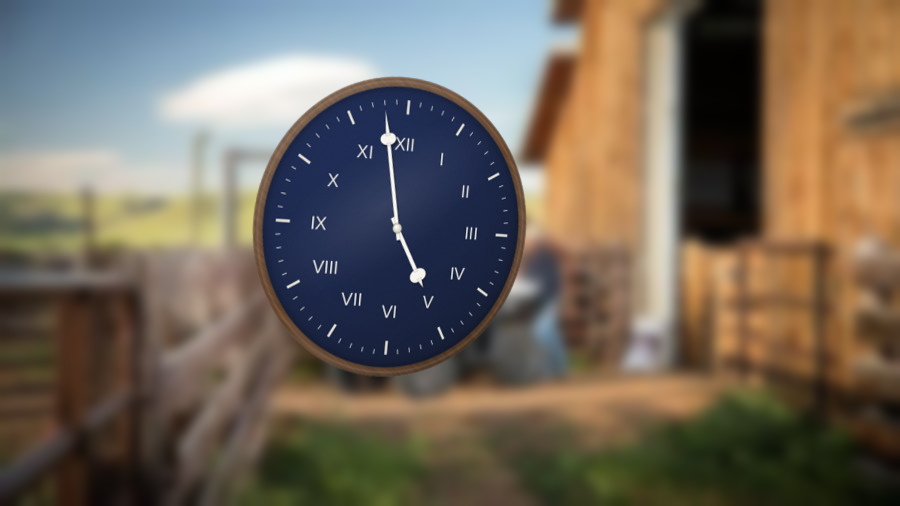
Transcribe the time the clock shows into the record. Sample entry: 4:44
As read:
4:58
